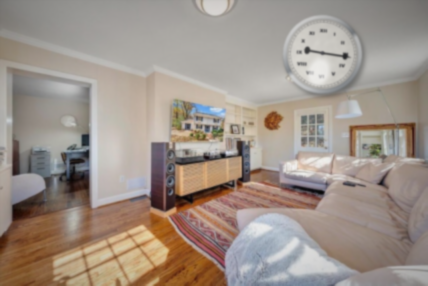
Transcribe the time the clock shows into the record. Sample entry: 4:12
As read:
9:16
